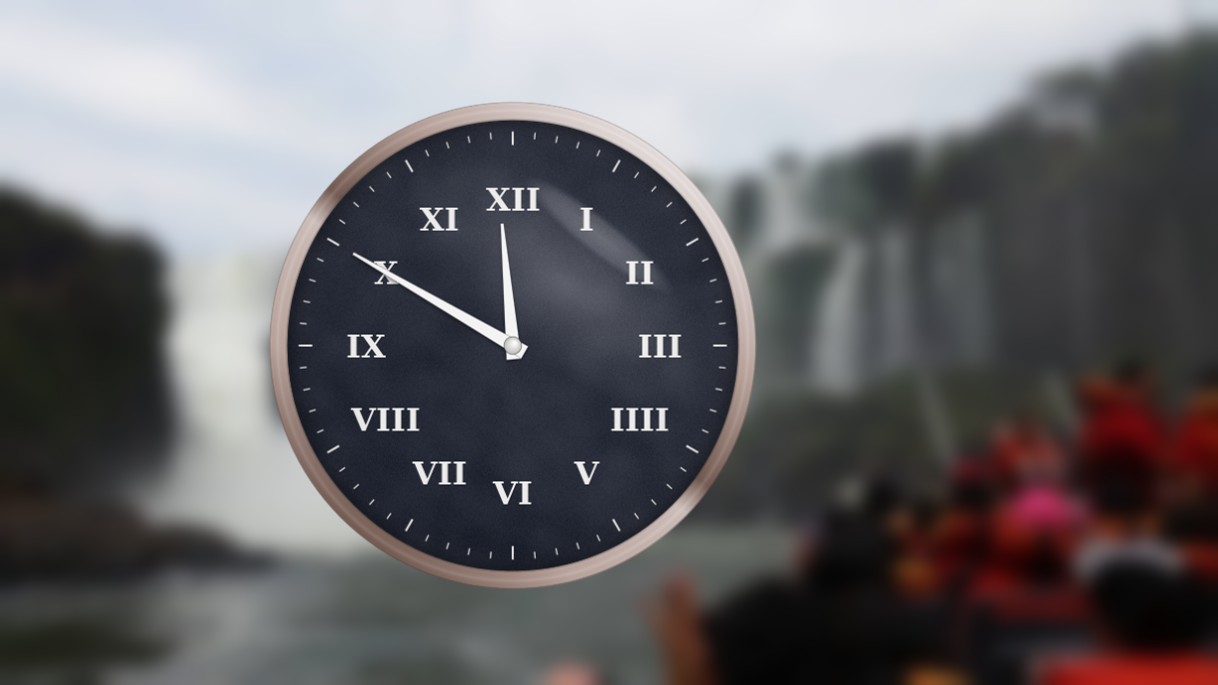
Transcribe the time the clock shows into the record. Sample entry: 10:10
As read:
11:50
